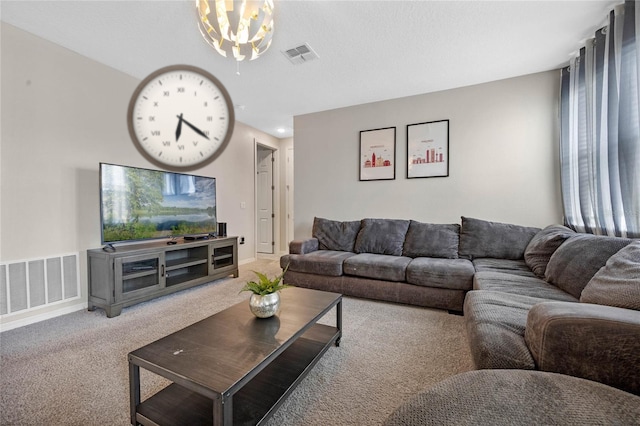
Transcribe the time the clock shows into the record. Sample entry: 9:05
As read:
6:21
